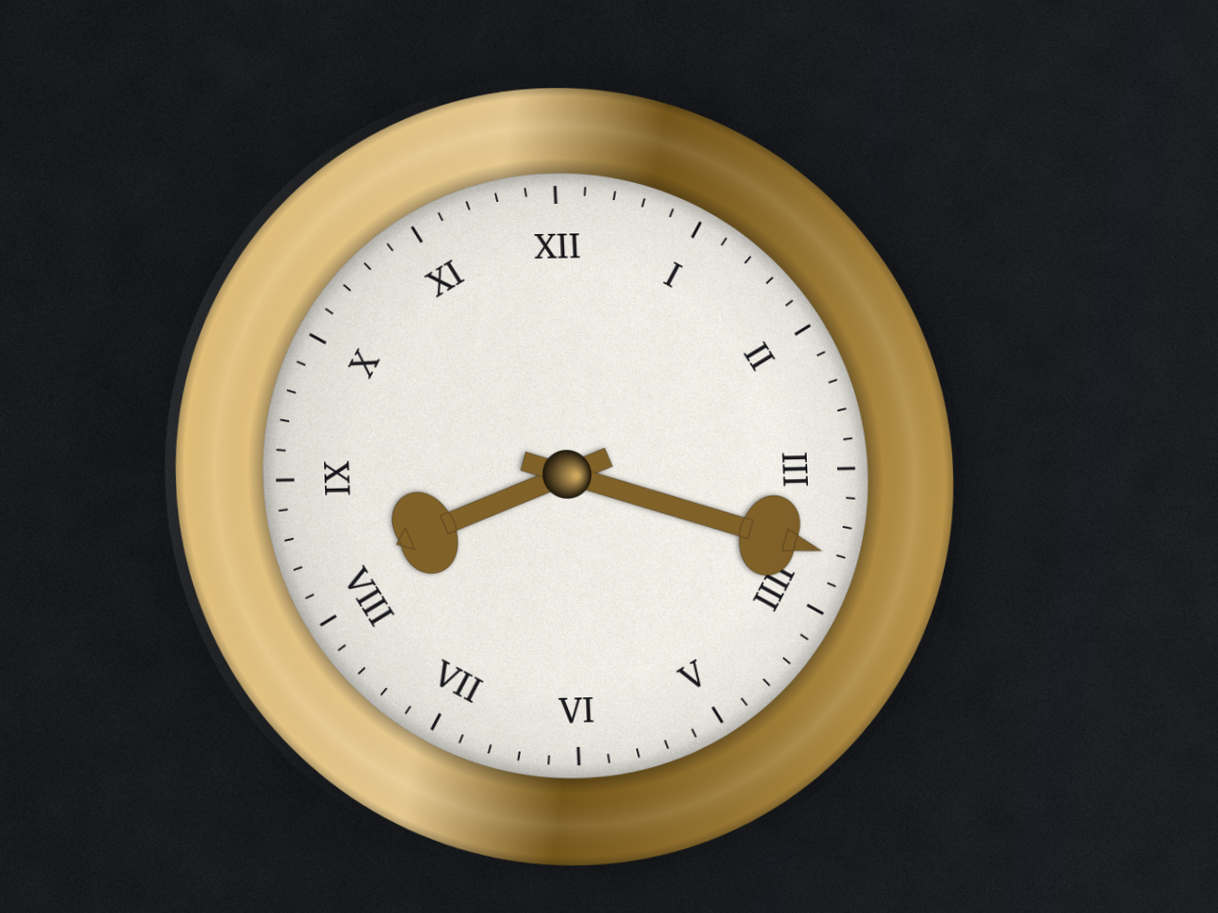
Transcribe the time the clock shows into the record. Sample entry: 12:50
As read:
8:18
